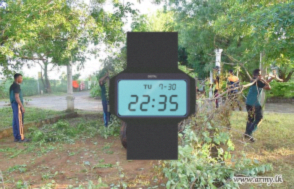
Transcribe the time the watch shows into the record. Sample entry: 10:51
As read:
22:35
